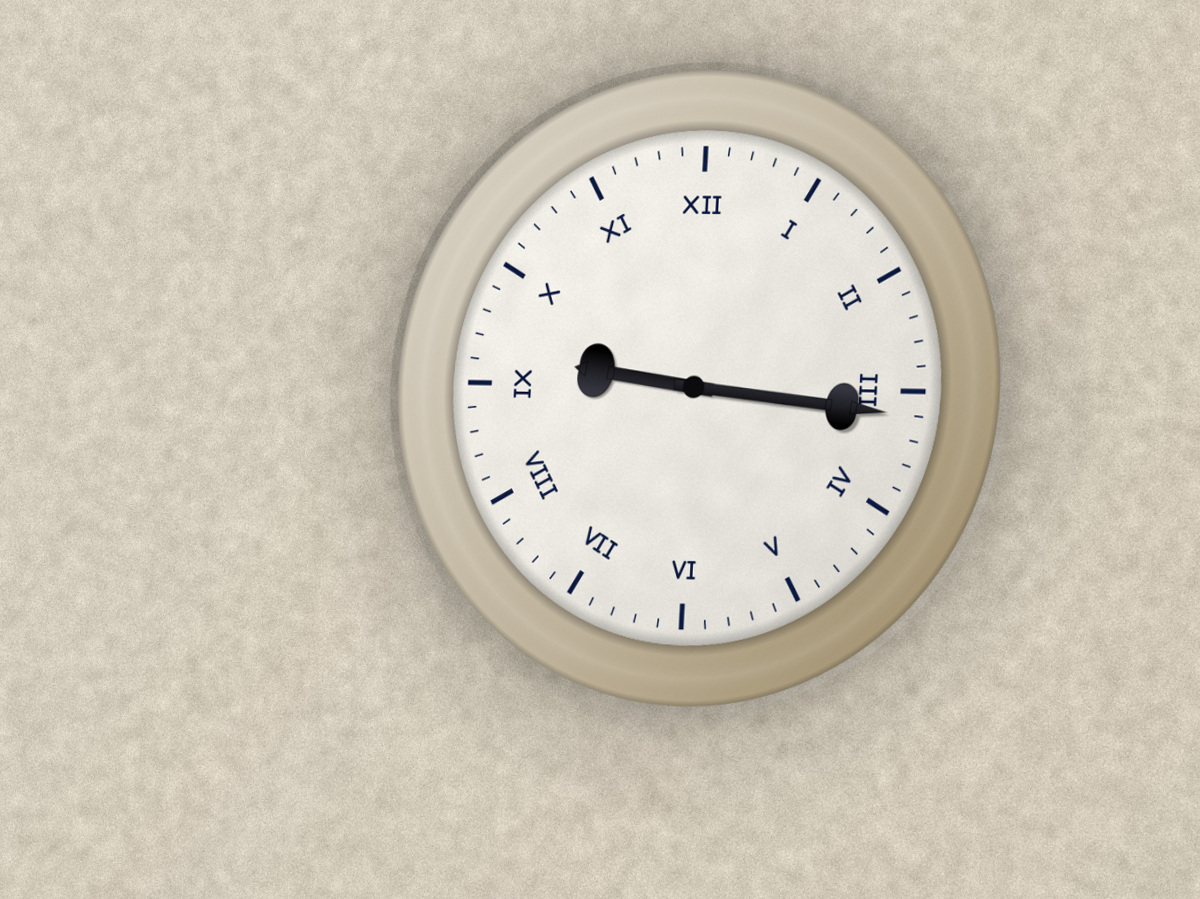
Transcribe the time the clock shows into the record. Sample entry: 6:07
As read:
9:16
